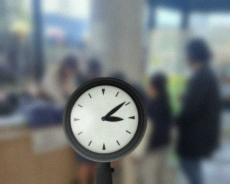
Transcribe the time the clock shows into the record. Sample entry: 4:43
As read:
3:09
